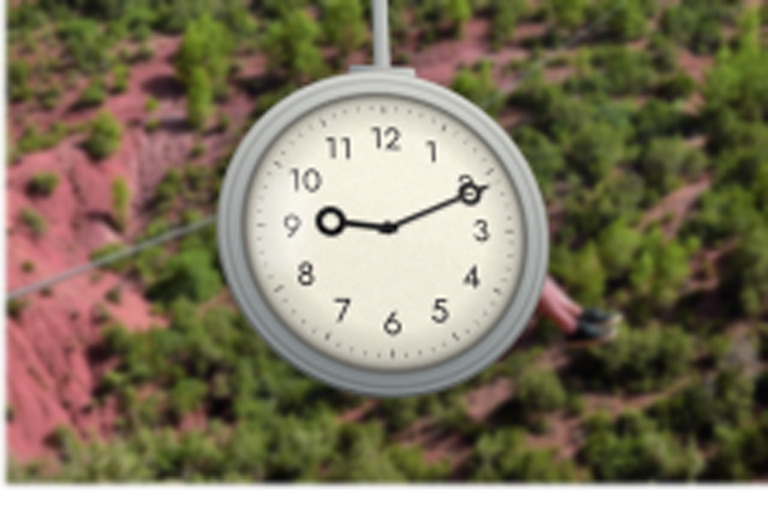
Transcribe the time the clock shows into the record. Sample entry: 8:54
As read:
9:11
